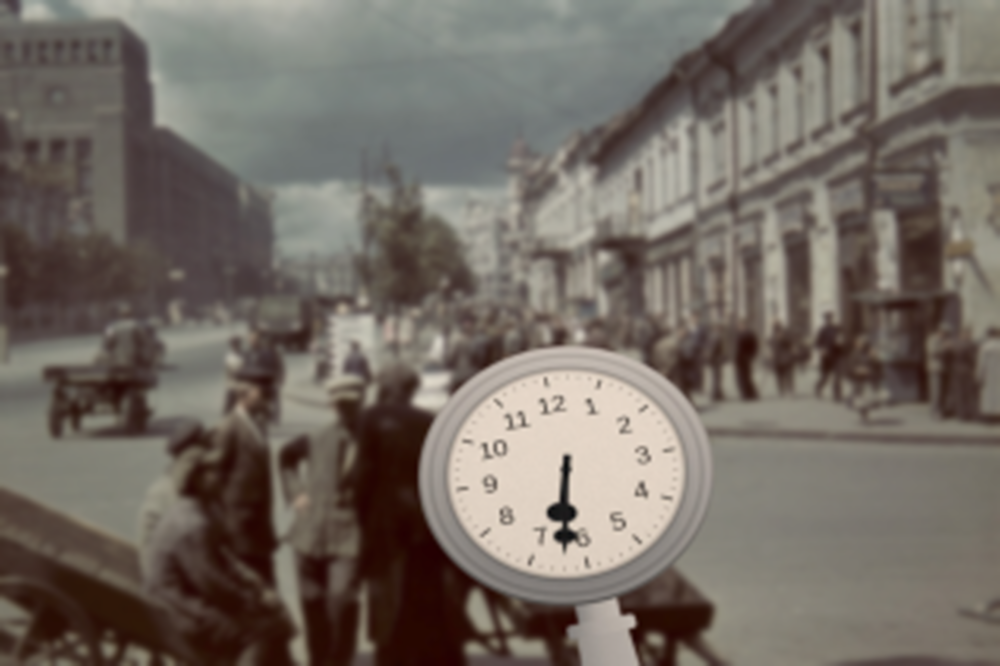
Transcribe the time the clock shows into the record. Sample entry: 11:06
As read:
6:32
